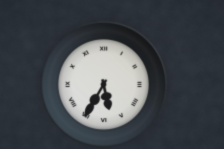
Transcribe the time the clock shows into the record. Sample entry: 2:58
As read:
5:35
